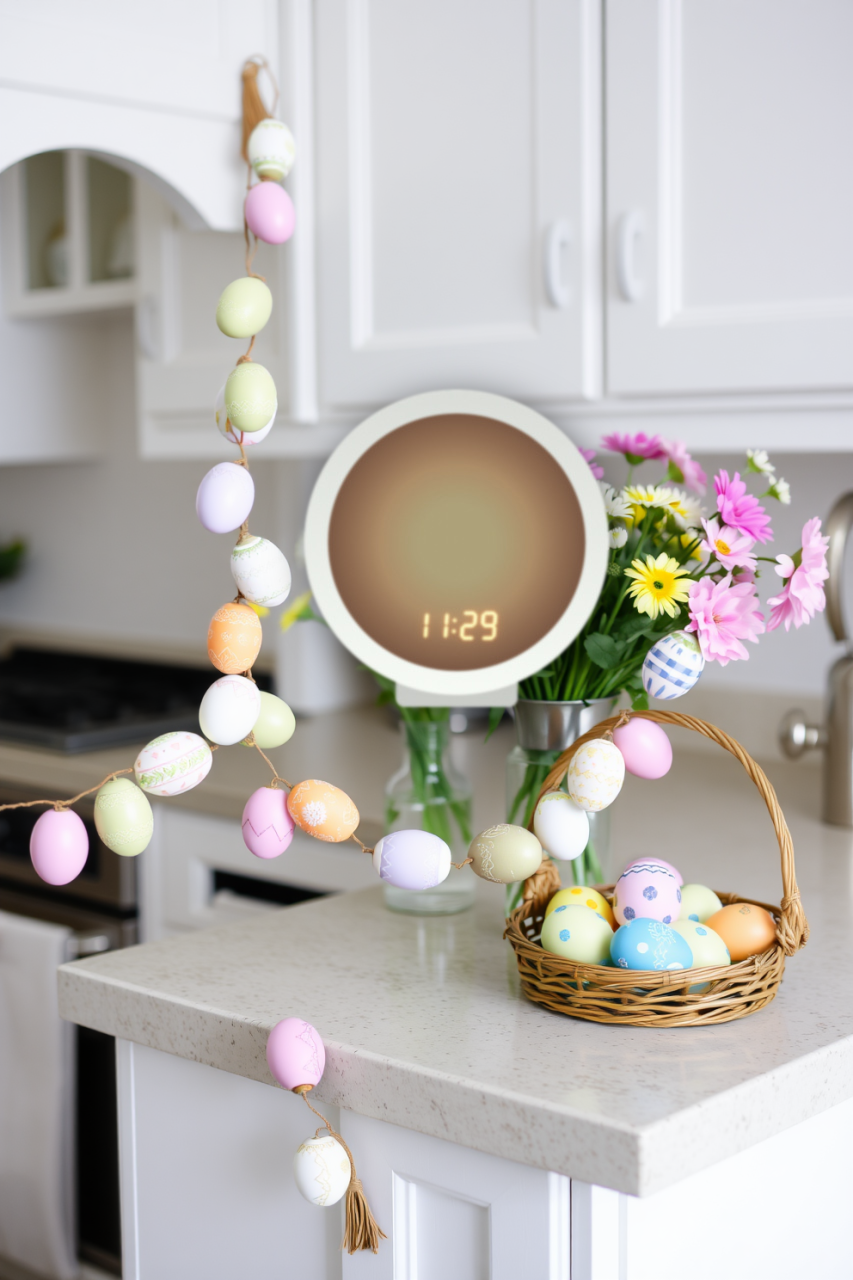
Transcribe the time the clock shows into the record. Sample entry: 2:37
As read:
11:29
